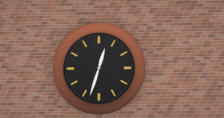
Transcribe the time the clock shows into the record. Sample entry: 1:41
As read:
12:33
